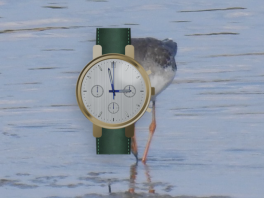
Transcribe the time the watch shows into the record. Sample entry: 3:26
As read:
2:58
